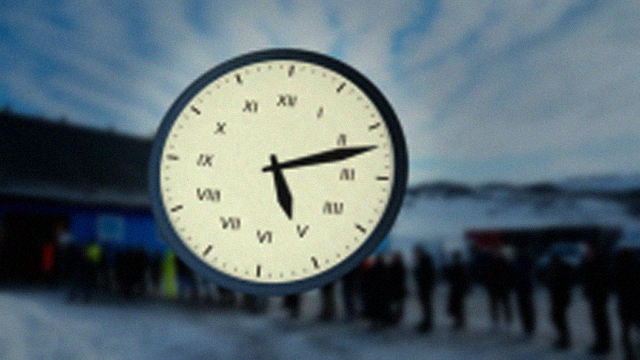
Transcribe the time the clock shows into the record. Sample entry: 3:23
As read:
5:12
